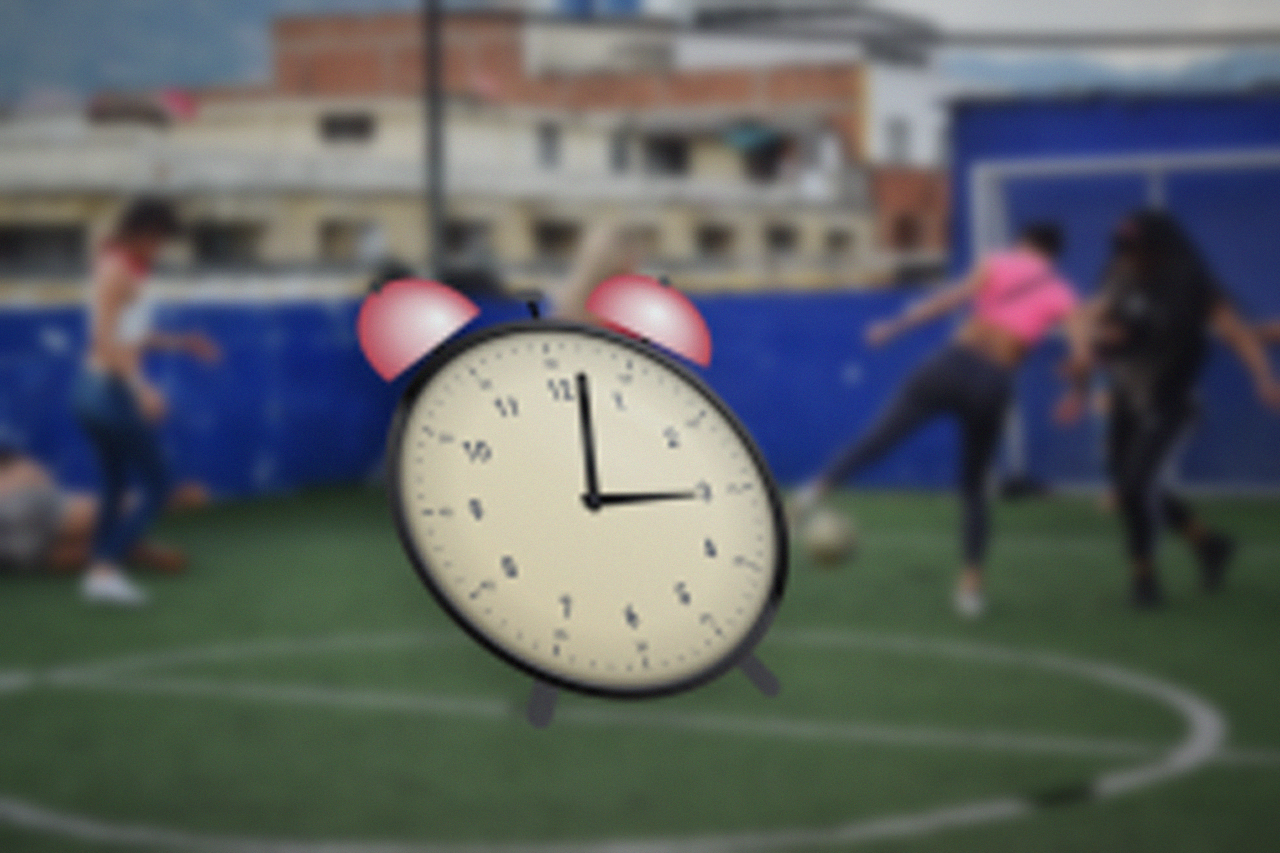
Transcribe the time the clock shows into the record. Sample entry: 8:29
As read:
3:02
